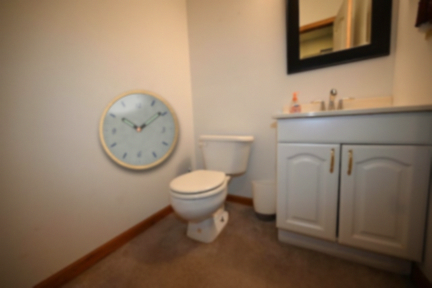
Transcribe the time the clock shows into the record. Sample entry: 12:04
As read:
10:09
